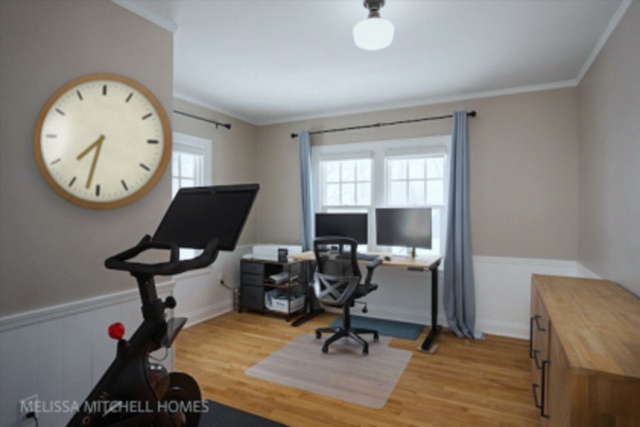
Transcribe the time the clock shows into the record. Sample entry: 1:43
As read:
7:32
